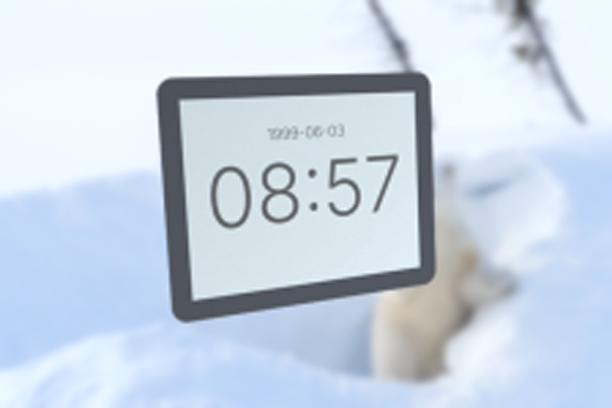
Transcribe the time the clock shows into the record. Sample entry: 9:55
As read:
8:57
